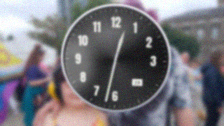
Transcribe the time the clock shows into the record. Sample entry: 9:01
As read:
12:32
